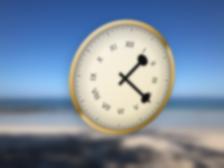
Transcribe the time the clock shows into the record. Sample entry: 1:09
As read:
1:21
